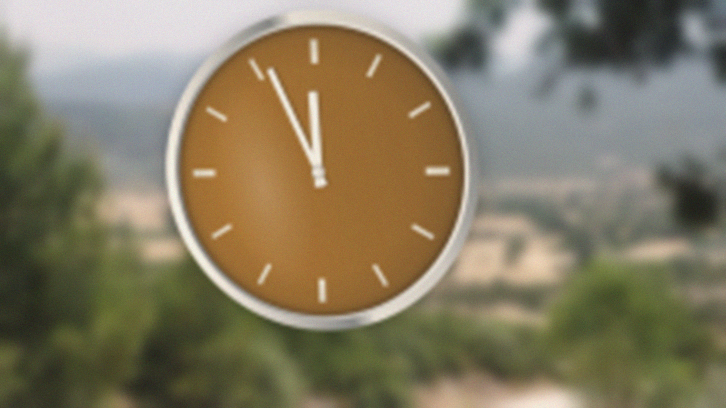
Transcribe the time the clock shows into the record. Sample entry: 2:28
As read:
11:56
